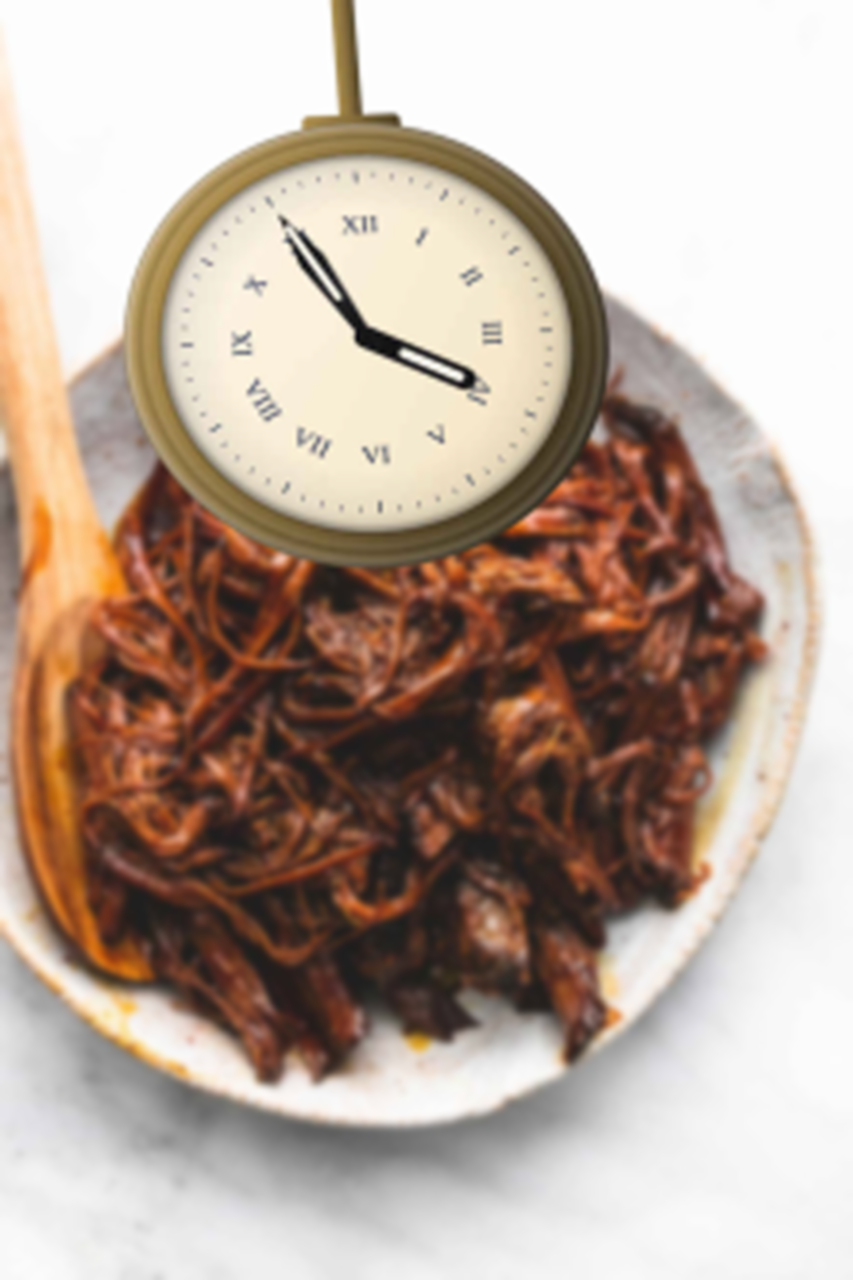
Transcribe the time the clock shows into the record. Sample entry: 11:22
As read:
3:55
